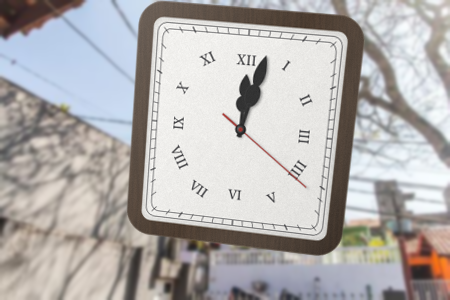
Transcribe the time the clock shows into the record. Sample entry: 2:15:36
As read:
12:02:21
